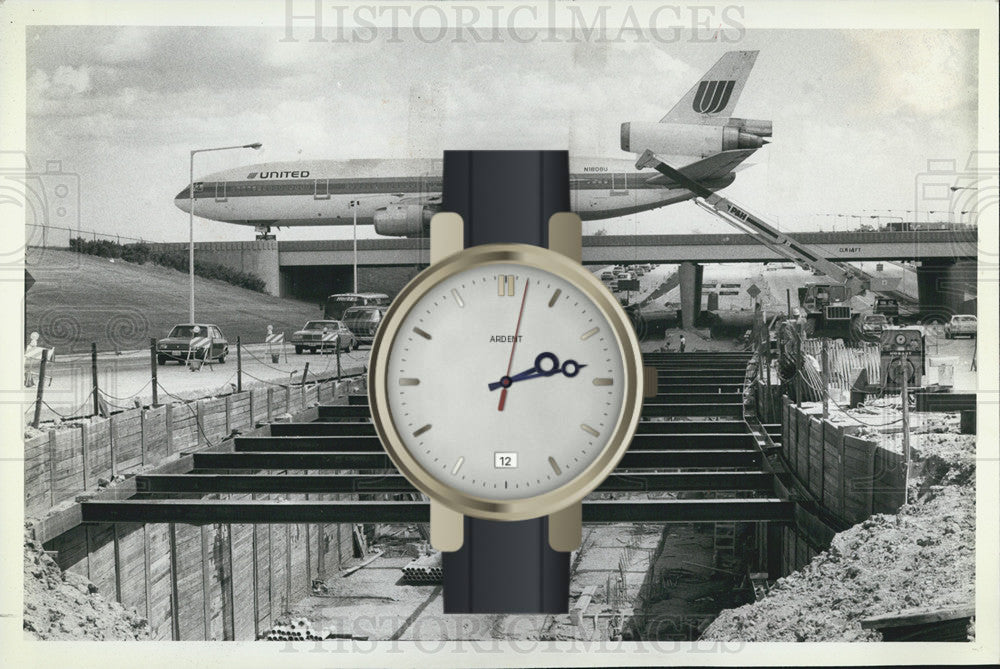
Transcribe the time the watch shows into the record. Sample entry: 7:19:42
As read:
2:13:02
